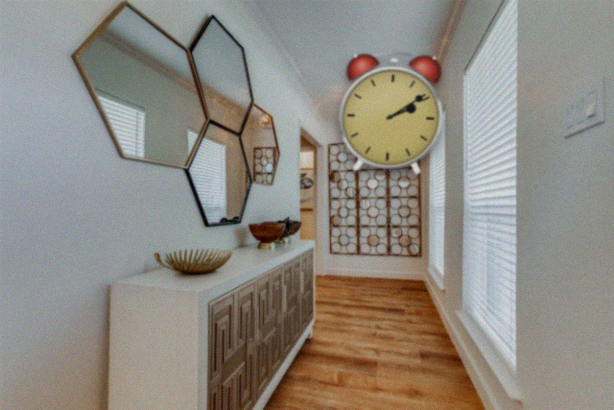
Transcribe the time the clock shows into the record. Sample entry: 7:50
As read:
2:09
